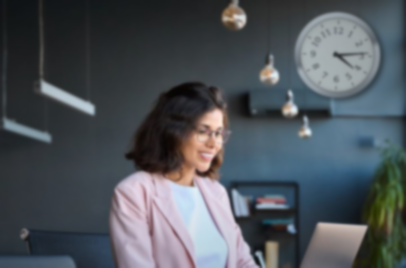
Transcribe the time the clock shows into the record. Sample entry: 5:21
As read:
4:14
